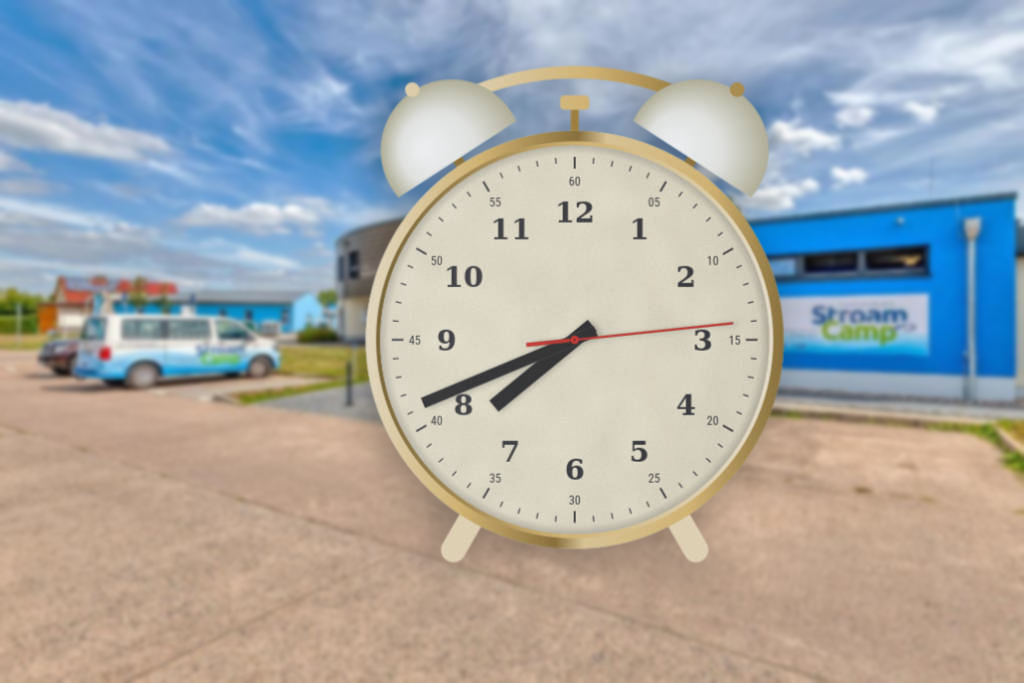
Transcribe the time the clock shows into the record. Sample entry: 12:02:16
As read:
7:41:14
